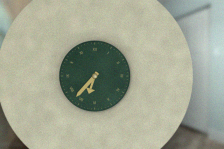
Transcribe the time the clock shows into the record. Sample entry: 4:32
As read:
6:37
